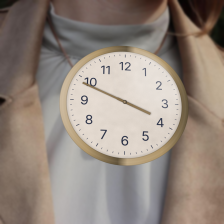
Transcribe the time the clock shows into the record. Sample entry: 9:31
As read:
3:49
